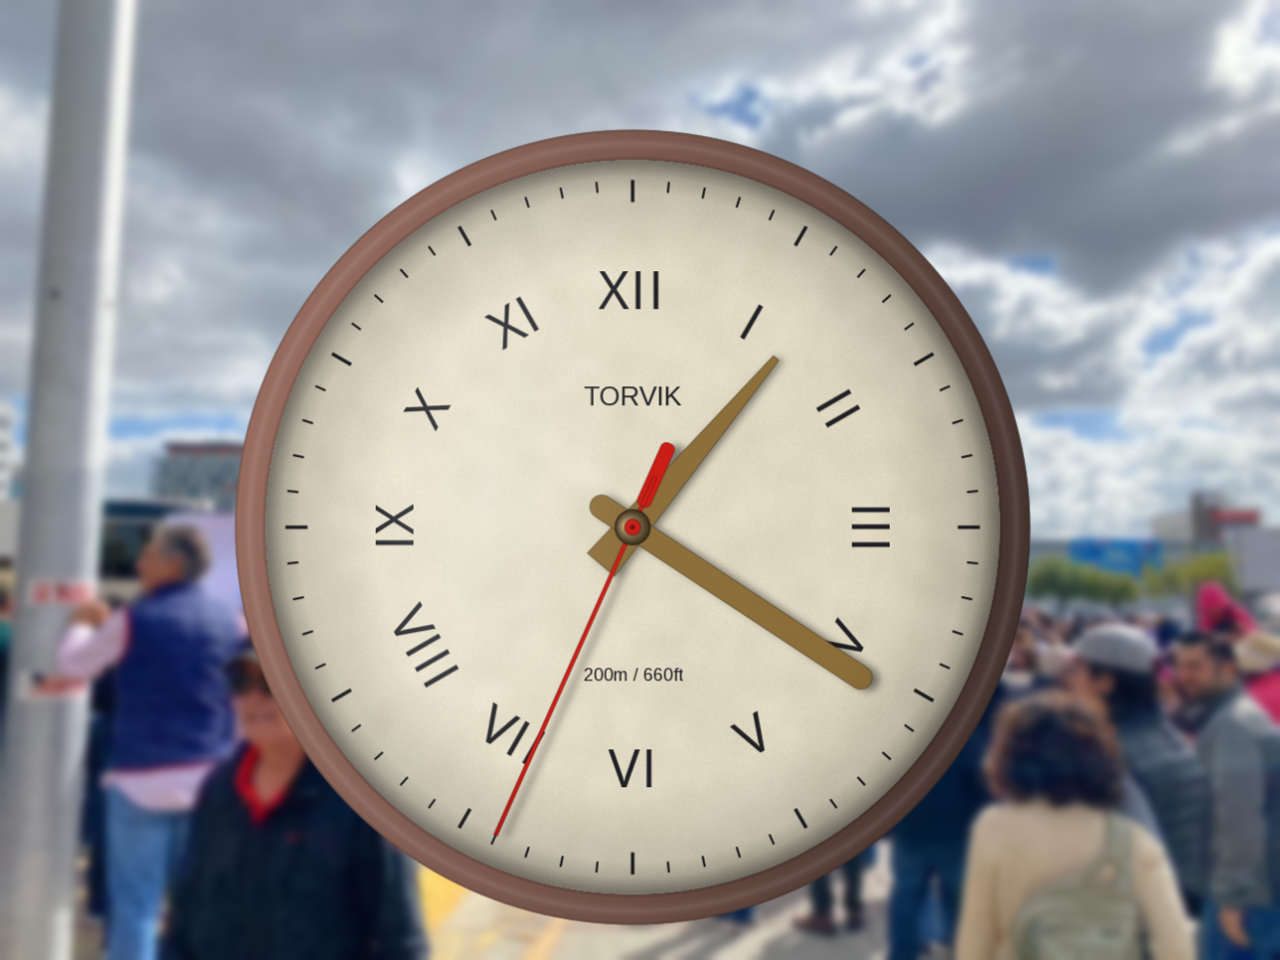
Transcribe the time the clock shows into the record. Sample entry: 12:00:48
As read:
1:20:34
